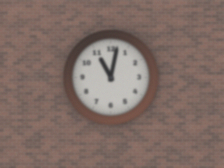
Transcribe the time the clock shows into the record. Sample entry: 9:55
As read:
11:02
